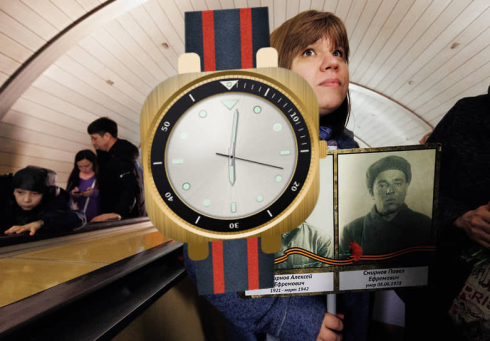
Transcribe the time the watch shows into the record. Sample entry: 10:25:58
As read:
6:01:18
